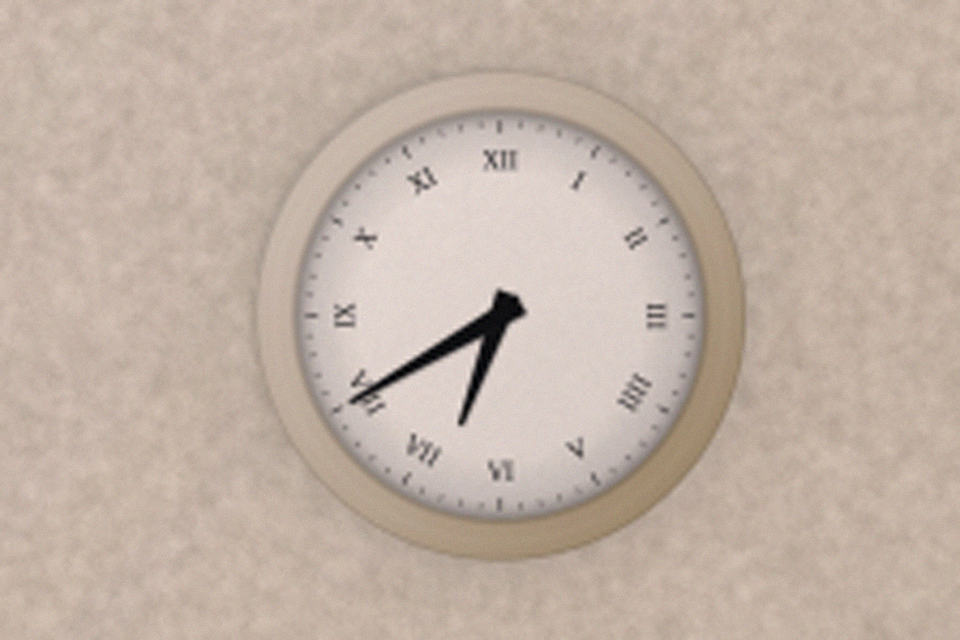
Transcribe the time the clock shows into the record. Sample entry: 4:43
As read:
6:40
